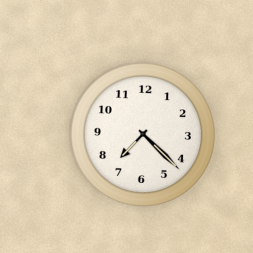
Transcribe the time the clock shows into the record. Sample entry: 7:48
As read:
7:22
